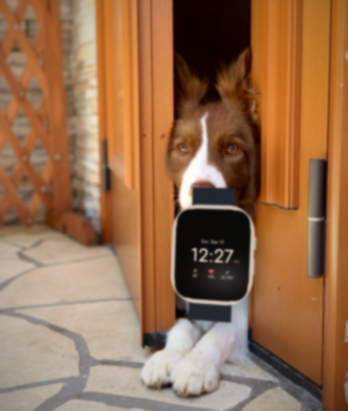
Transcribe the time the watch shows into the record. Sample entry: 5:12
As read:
12:27
